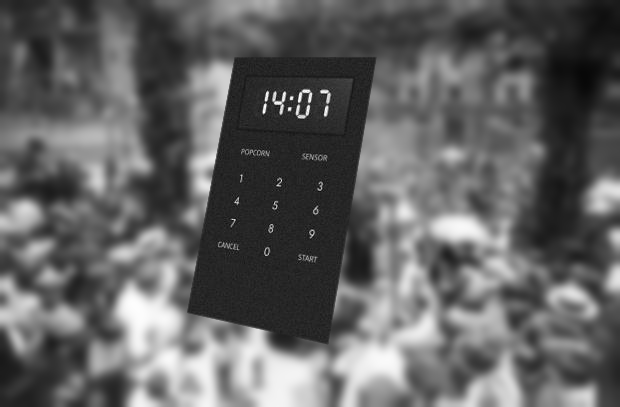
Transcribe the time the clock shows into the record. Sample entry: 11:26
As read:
14:07
